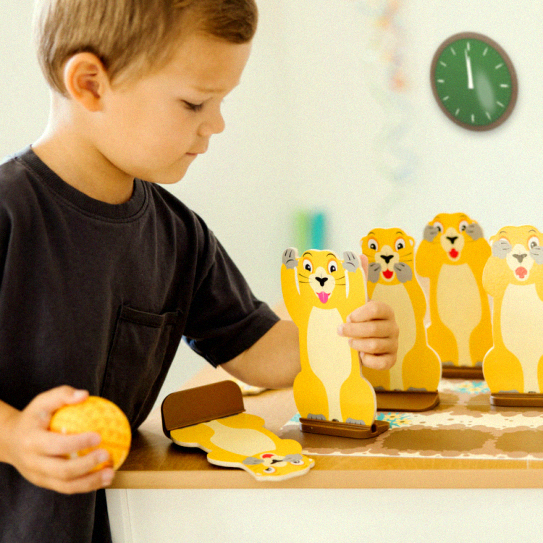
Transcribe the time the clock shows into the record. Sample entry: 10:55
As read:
11:59
